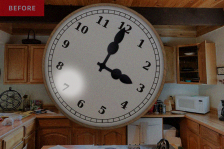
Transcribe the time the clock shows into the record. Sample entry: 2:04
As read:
3:00
